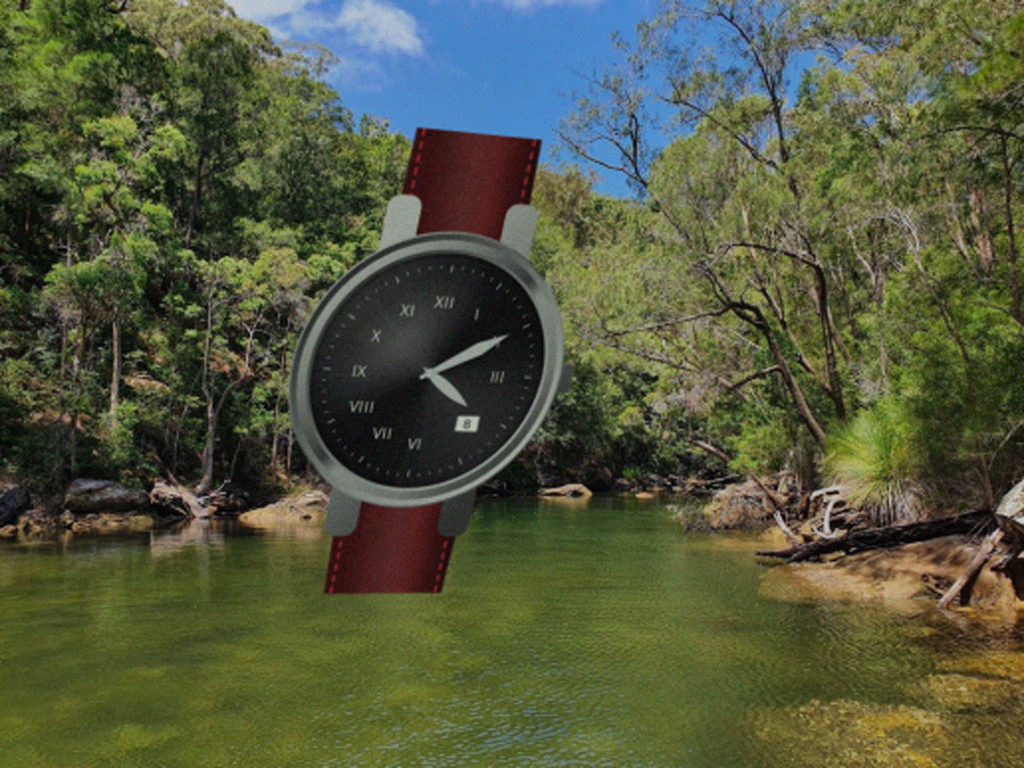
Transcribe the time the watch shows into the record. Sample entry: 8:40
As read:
4:10
